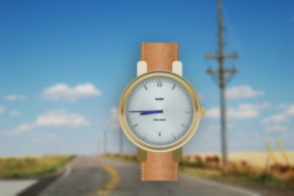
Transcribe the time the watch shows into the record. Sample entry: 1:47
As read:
8:45
